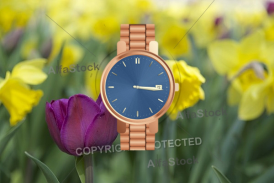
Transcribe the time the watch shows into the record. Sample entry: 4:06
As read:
3:16
